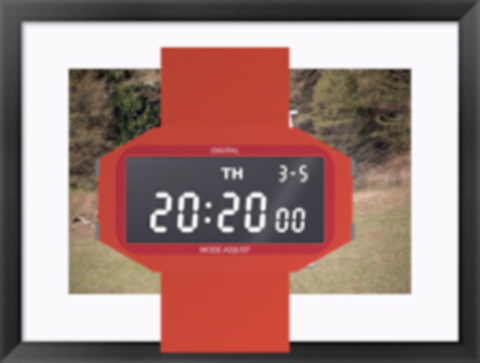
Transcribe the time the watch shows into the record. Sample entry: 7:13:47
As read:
20:20:00
